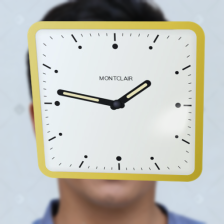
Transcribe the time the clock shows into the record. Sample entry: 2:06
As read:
1:47
